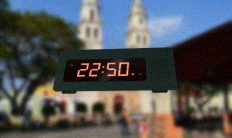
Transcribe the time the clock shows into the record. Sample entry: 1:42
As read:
22:50
